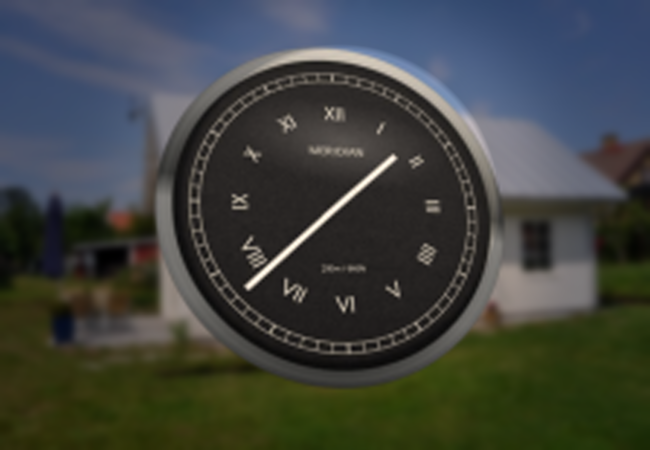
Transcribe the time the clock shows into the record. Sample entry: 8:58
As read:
1:38
